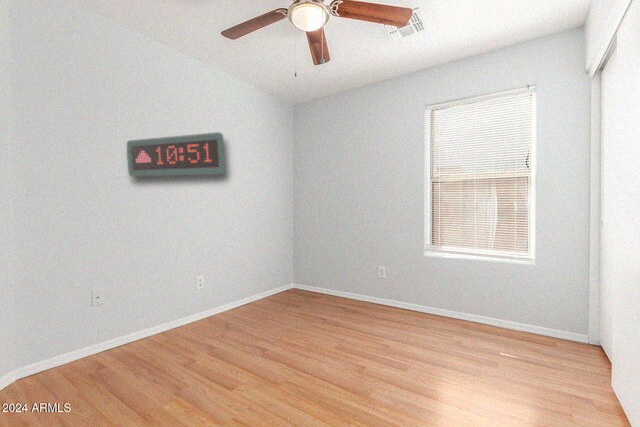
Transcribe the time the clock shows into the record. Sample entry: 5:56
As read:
10:51
